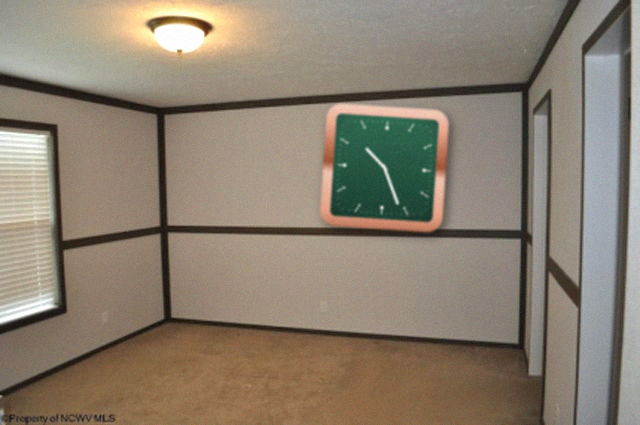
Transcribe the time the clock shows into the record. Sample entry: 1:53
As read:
10:26
